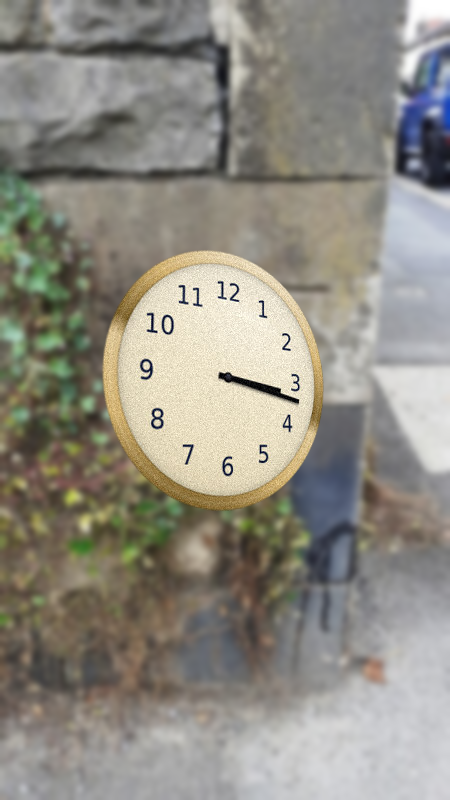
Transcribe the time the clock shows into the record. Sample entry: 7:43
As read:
3:17
